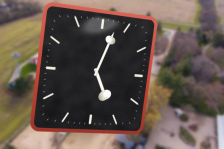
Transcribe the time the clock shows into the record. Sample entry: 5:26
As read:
5:03
